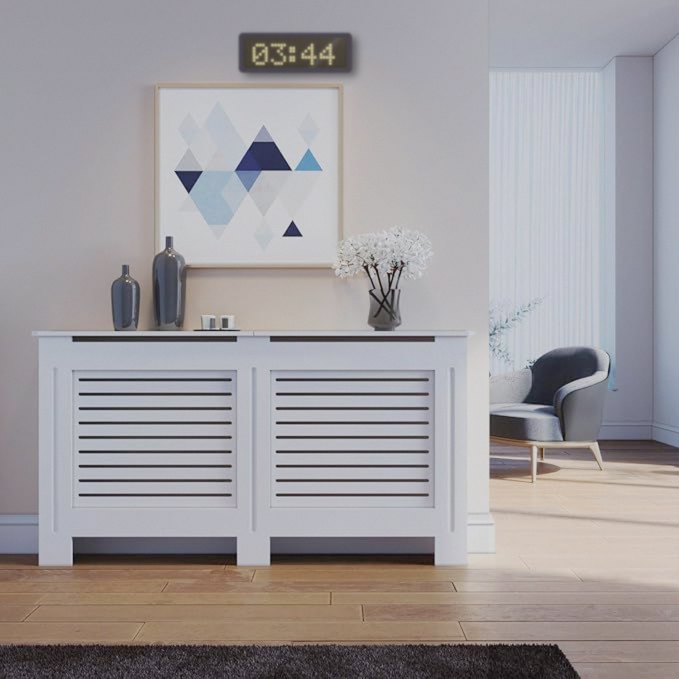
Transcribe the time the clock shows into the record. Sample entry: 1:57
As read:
3:44
